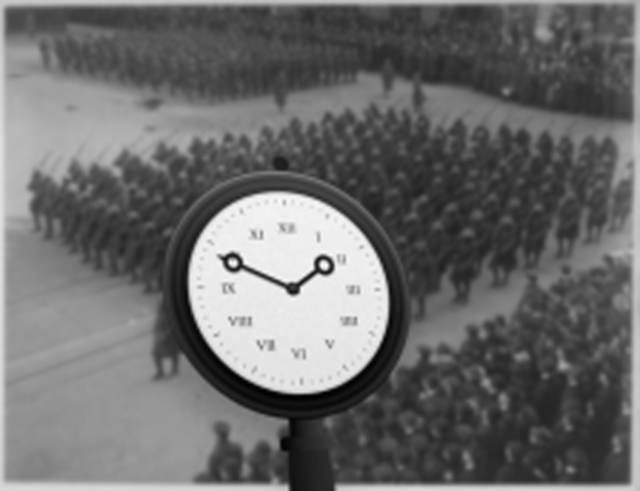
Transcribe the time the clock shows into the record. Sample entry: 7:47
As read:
1:49
